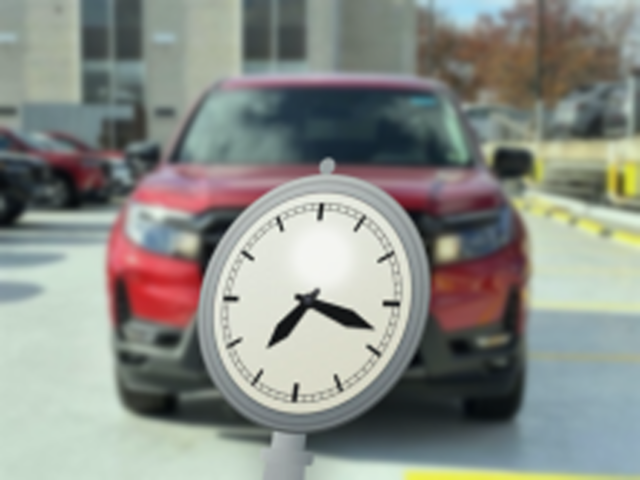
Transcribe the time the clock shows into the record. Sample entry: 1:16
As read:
7:18
